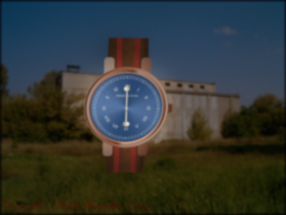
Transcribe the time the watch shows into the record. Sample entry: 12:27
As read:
6:00
